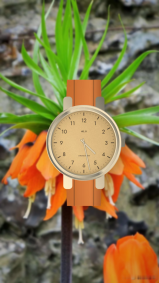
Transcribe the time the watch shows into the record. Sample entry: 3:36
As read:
4:28
